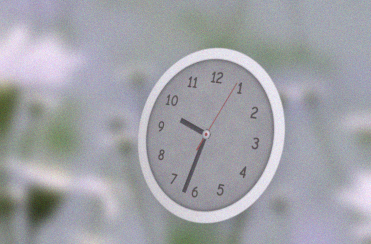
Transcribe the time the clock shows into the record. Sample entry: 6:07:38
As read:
9:32:04
